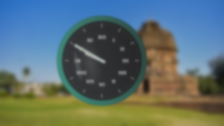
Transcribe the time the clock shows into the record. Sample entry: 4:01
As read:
9:50
